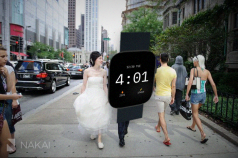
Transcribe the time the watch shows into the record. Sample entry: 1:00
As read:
4:01
